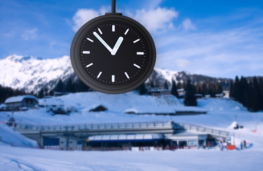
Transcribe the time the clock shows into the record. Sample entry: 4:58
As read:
12:53
